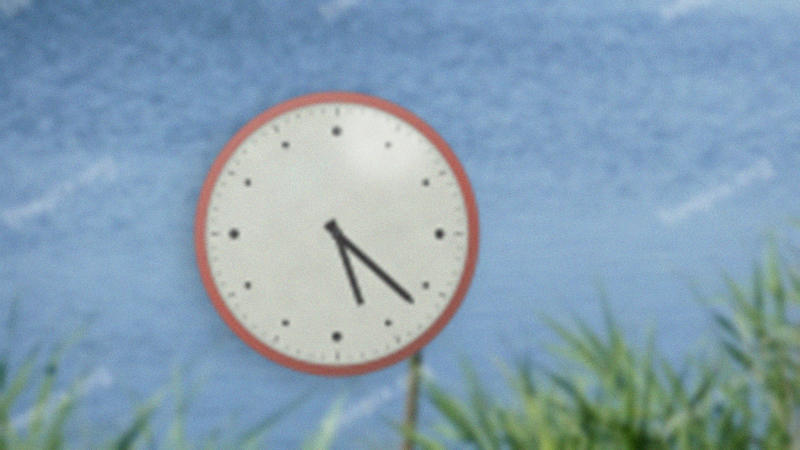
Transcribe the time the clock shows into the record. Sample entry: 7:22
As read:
5:22
